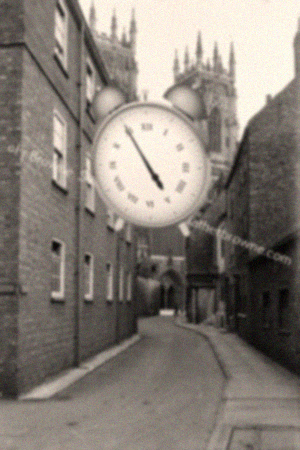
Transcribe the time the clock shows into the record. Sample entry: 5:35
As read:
4:55
